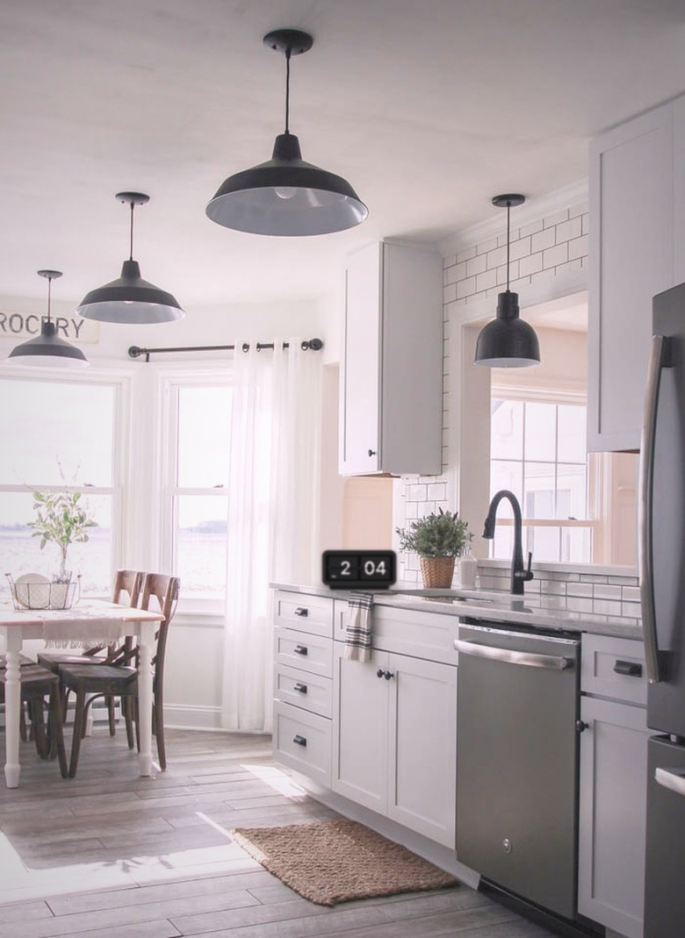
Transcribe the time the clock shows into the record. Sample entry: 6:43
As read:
2:04
